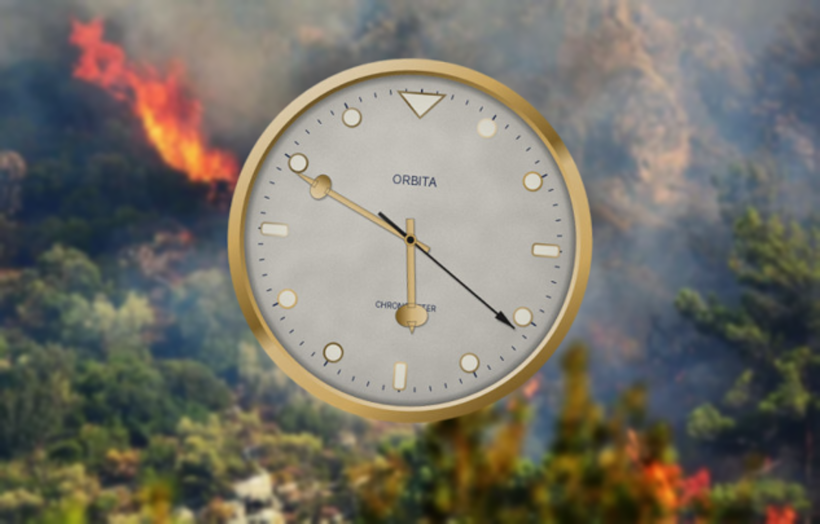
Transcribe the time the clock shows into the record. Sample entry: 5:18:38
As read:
5:49:21
